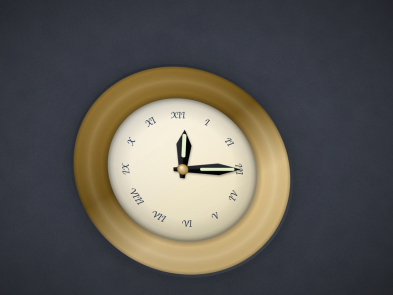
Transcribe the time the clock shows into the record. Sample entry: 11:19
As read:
12:15
